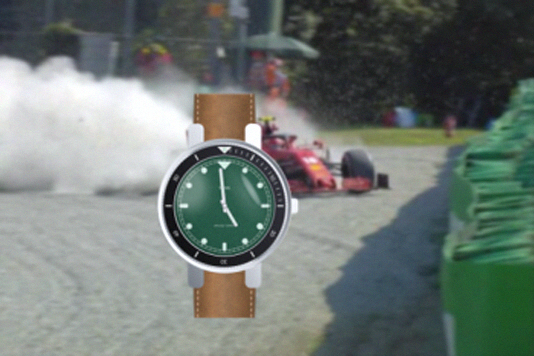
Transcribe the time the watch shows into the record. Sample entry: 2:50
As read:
4:59
